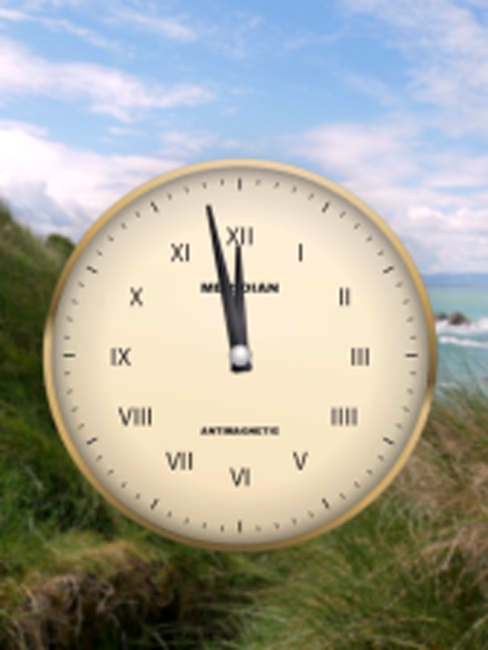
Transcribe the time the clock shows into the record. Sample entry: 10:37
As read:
11:58
